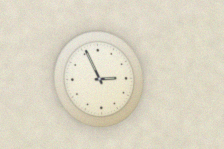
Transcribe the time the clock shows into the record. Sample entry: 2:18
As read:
2:56
